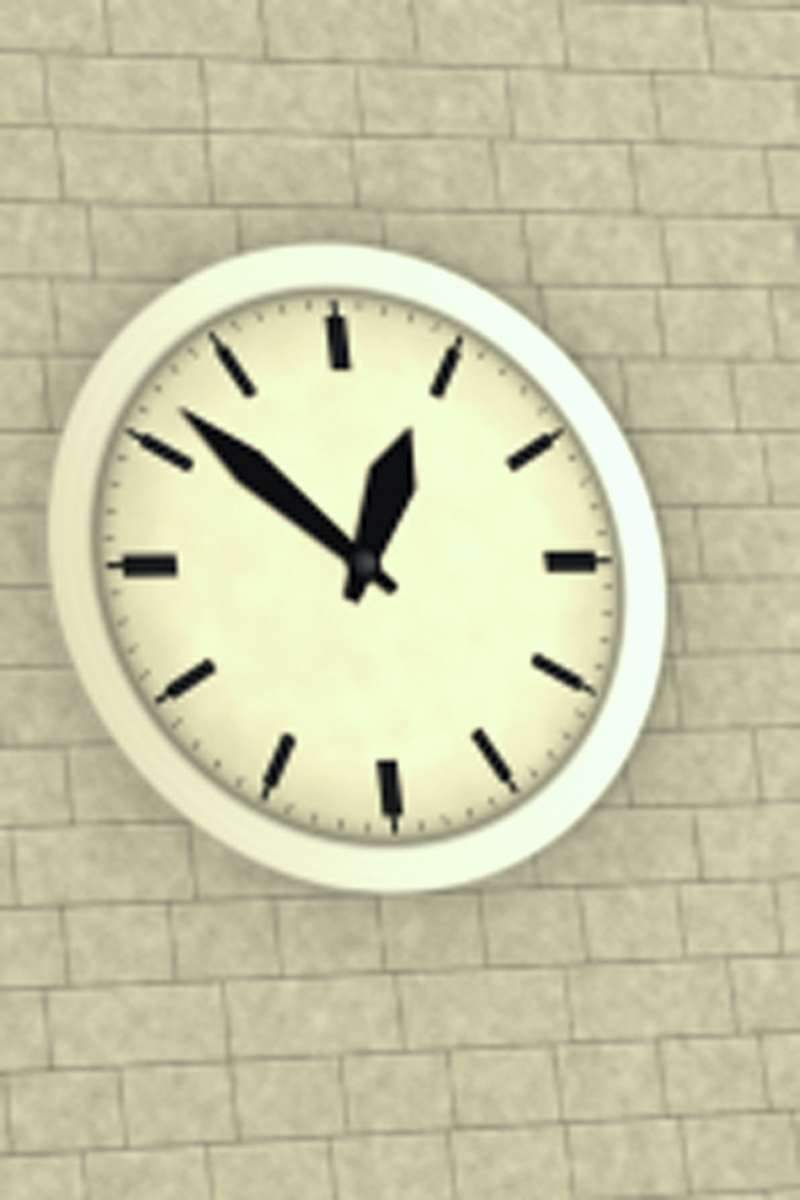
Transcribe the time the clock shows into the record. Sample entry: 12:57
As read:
12:52
